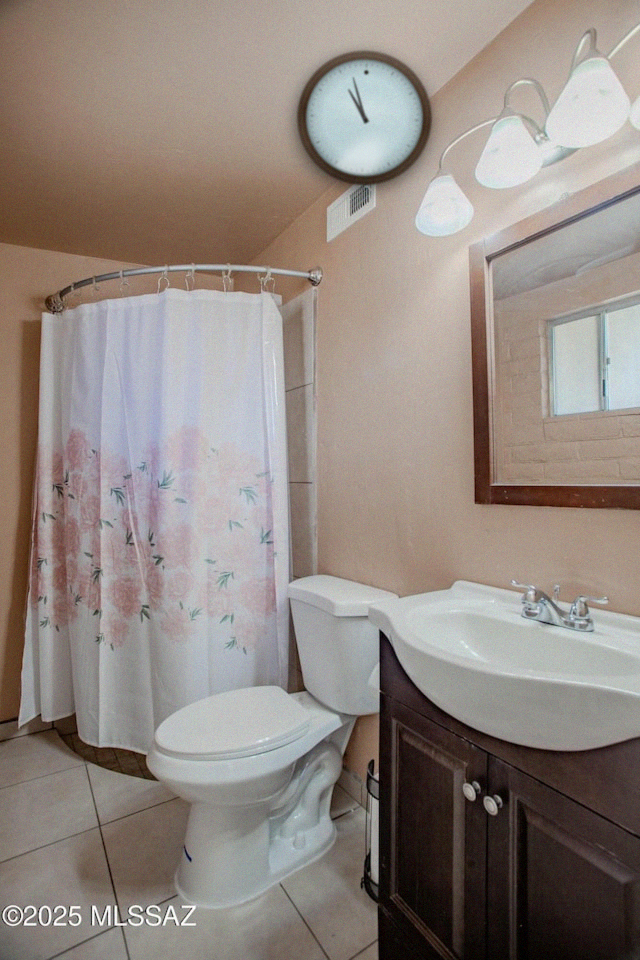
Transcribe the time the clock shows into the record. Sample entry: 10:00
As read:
10:57
